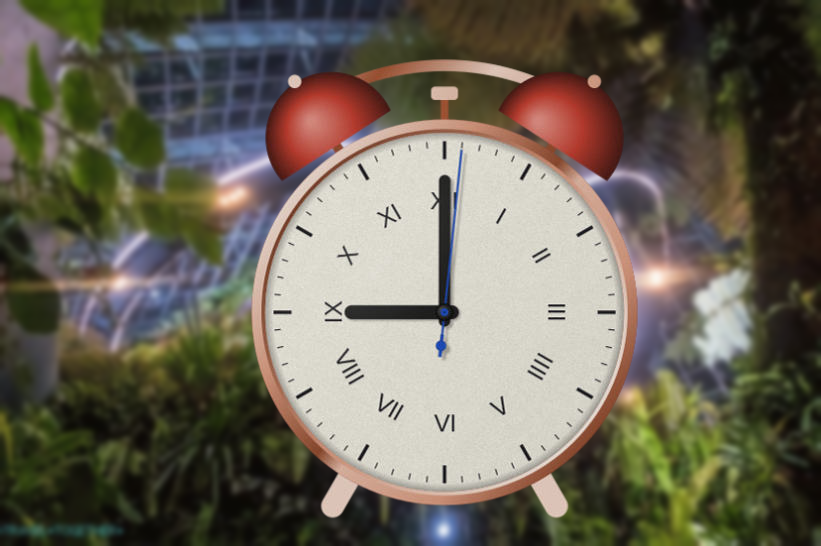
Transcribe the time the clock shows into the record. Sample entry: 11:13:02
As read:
9:00:01
